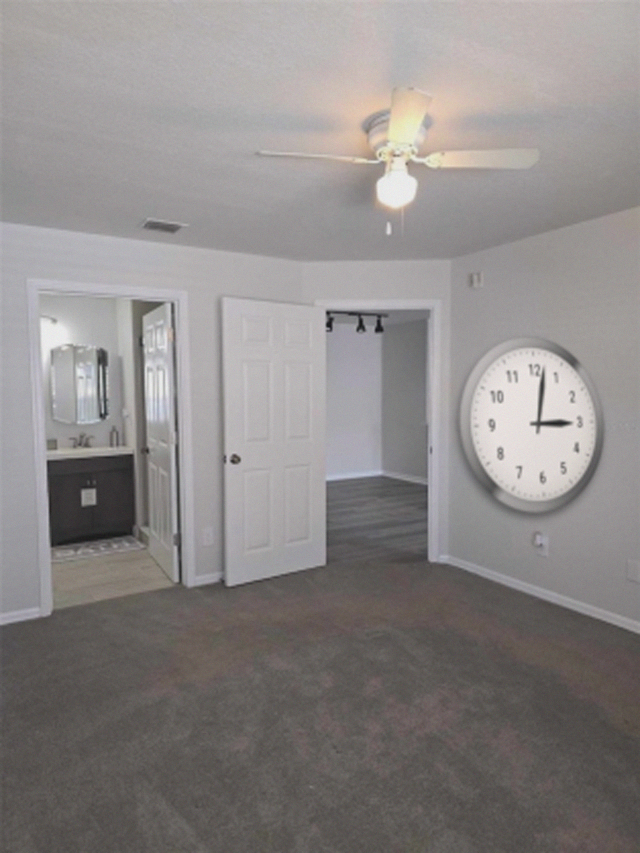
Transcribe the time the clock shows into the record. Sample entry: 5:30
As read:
3:02
